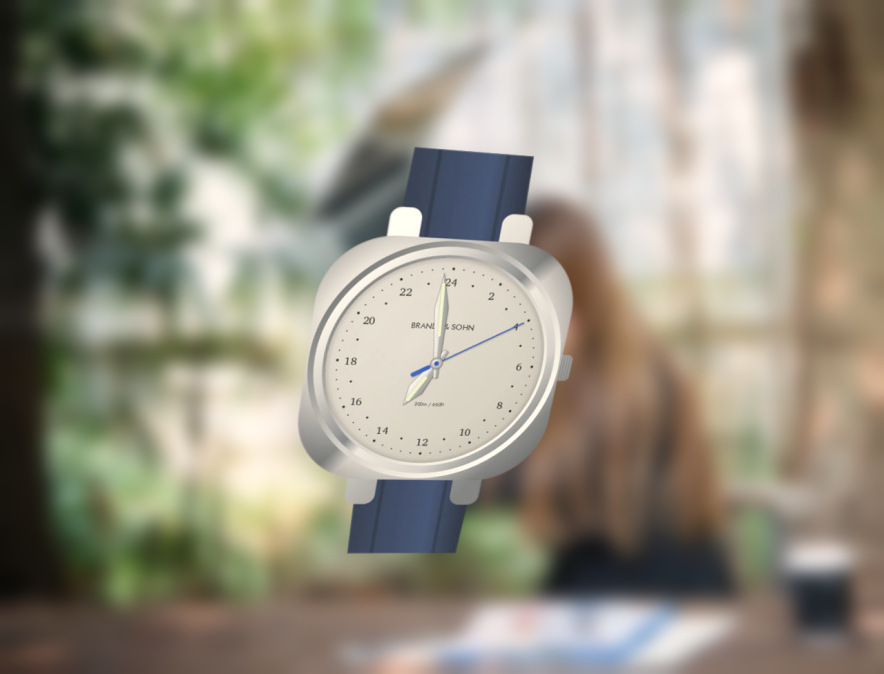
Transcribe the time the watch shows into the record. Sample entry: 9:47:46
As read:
13:59:10
